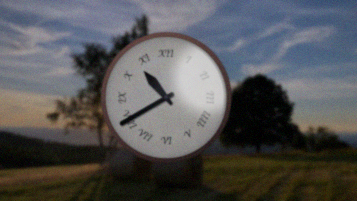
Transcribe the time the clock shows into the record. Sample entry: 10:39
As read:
10:40
